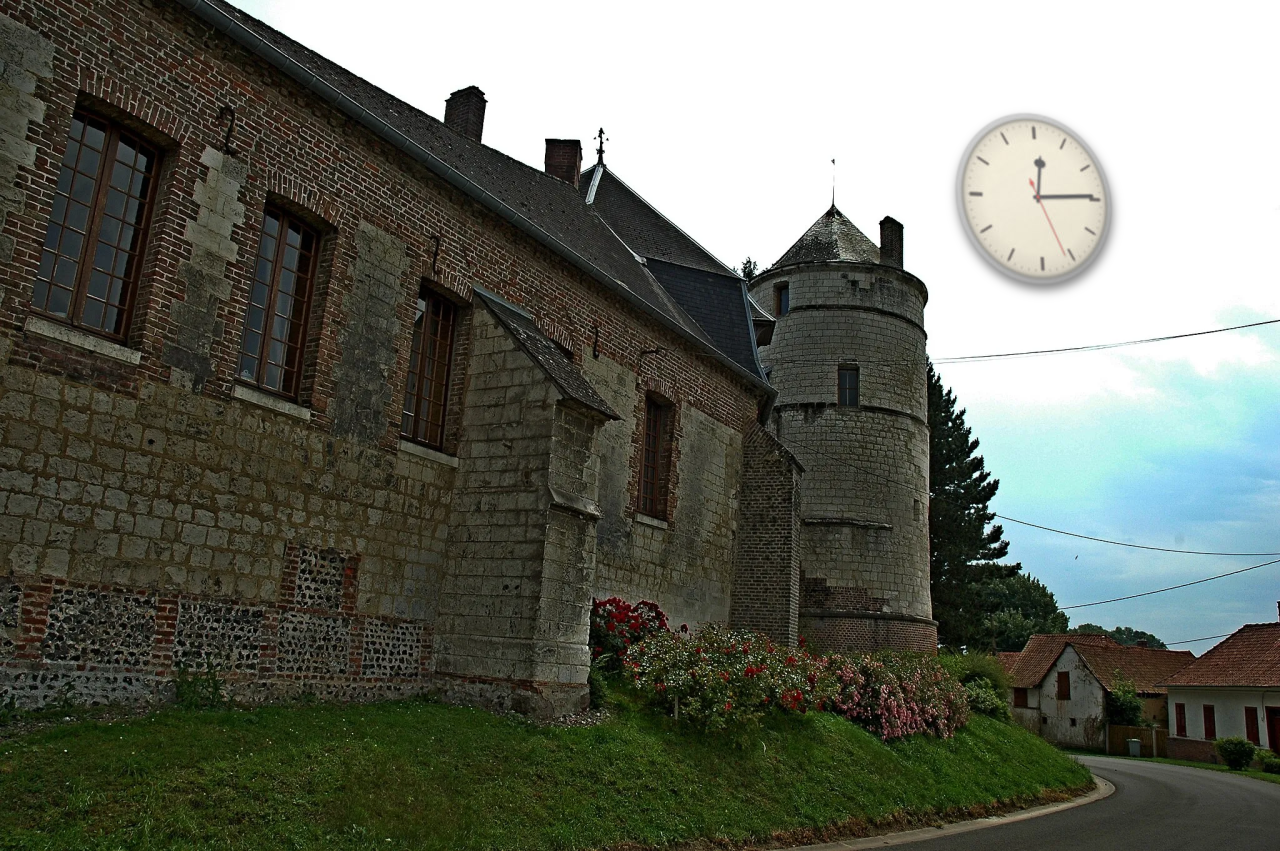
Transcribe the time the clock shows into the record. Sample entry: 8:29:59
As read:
12:14:26
